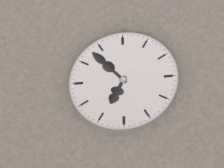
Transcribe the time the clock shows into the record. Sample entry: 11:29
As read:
6:53
